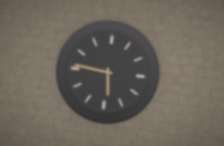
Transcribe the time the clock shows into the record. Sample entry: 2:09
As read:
5:46
